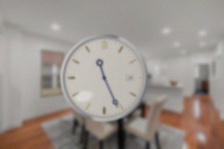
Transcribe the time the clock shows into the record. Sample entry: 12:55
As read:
11:26
